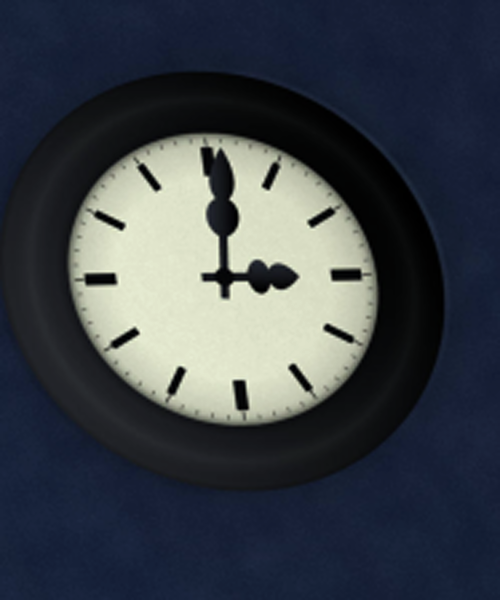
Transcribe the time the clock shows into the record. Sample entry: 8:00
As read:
3:01
